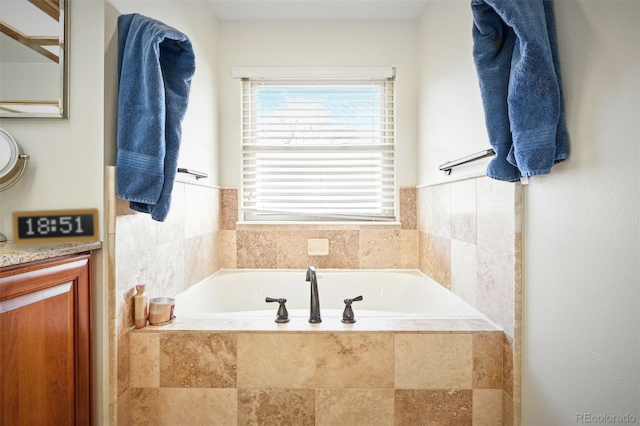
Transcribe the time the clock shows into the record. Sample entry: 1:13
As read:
18:51
